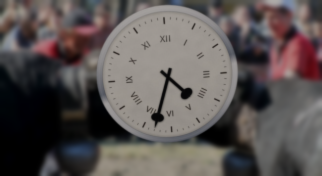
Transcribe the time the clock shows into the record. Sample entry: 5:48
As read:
4:33
